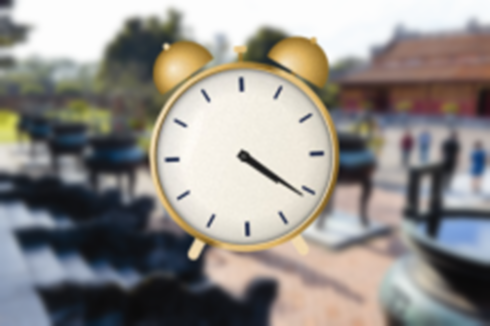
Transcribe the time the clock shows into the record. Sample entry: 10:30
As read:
4:21
